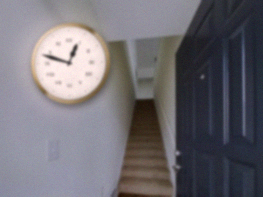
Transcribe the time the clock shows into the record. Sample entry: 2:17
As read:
12:48
